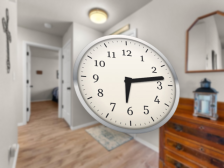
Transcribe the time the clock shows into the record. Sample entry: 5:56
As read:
6:13
